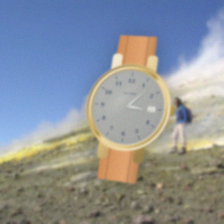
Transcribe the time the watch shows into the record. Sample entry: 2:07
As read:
3:07
